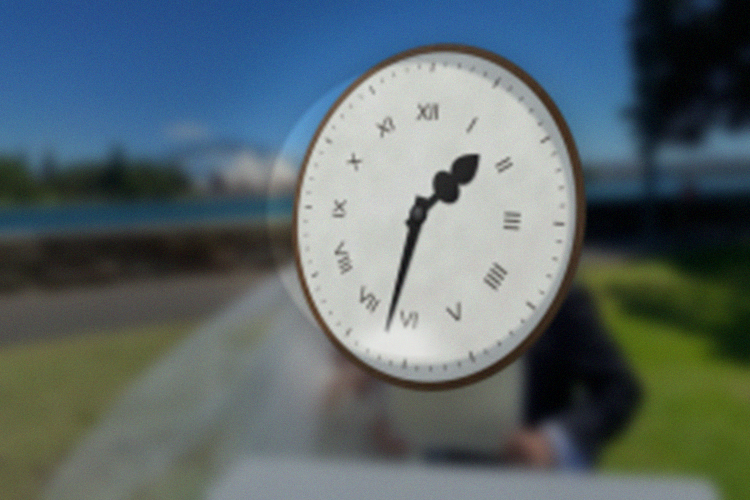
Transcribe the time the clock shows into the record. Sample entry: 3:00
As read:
1:32
